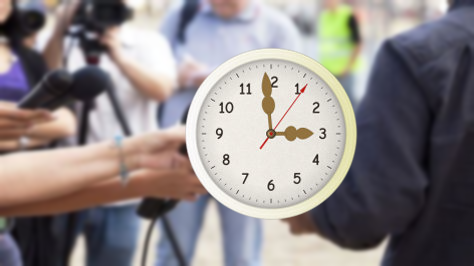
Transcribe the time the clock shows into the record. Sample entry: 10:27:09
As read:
2:59:06
